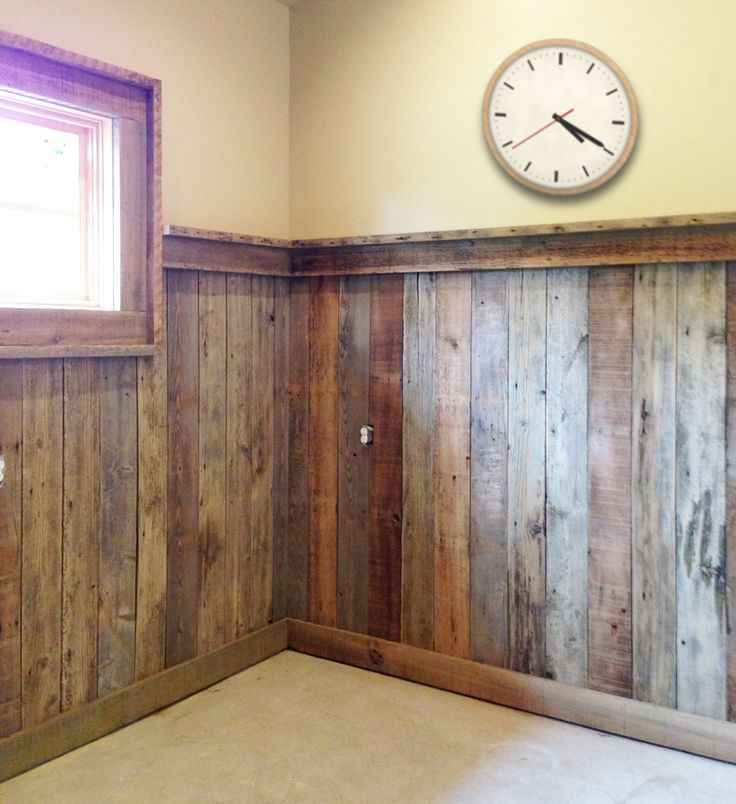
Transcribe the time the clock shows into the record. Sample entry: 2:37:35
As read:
4:19:39
